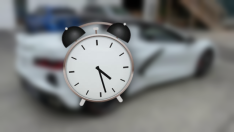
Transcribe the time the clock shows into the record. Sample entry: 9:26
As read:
4:28
